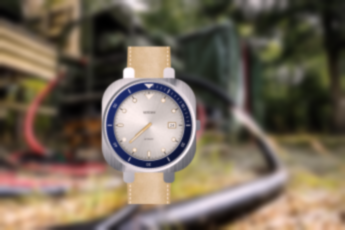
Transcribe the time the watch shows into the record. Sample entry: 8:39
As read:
7:38
